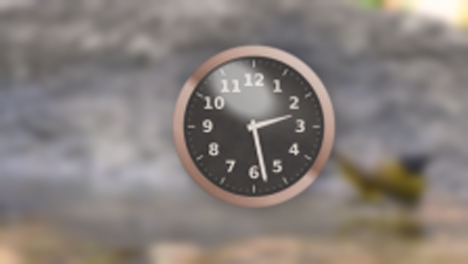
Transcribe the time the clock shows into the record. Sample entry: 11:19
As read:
2:28
